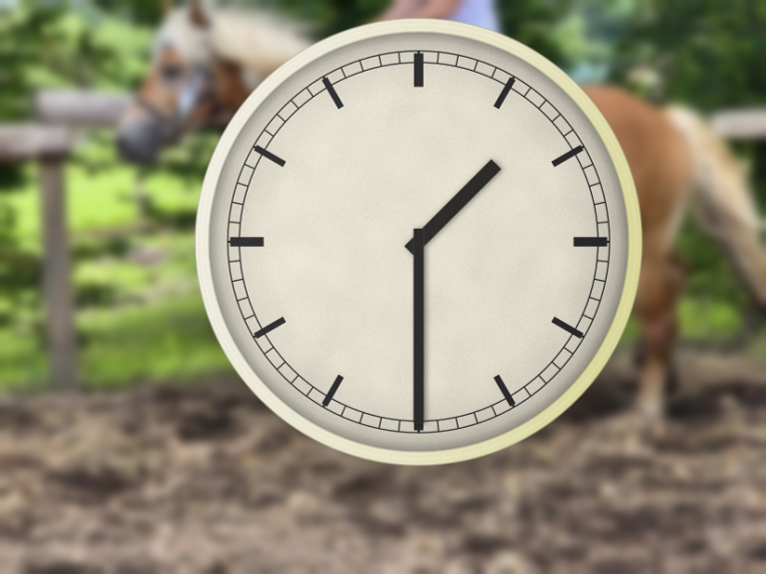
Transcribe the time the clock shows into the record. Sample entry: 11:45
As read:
1:30
